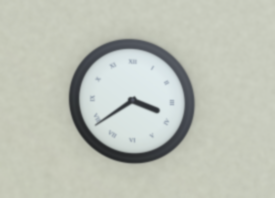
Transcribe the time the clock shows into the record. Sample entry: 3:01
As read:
3:39
